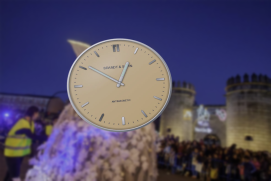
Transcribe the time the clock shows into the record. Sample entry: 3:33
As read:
12:51
